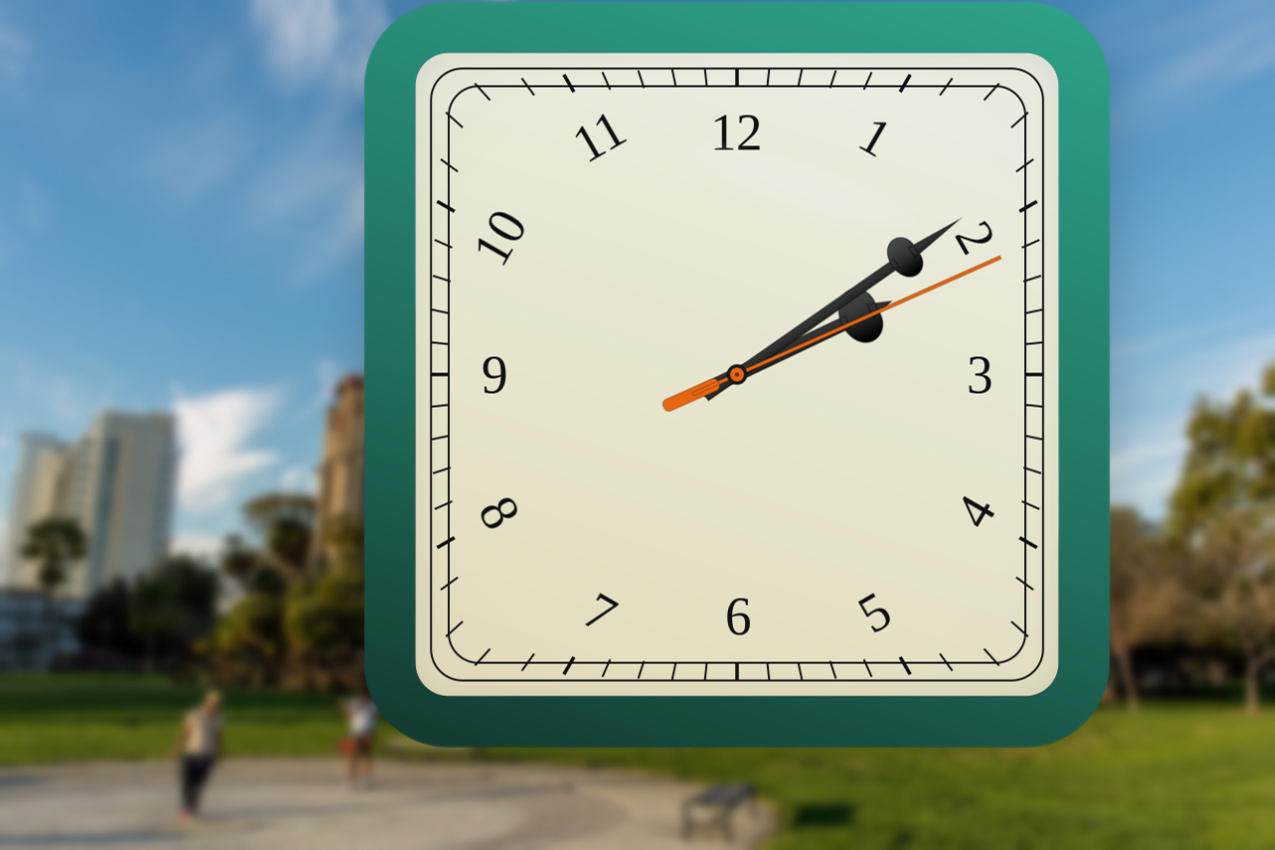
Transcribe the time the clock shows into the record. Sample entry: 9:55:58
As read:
2:09:11
